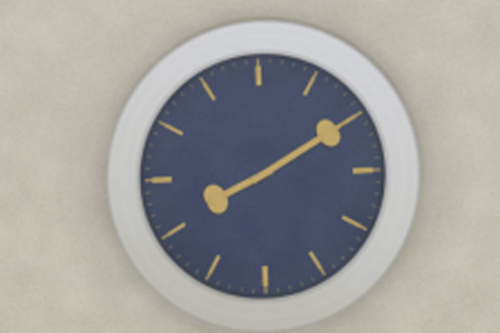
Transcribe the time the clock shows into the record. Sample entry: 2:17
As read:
8:10
